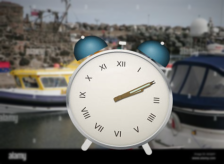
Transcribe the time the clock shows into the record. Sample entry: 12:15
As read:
2:10
